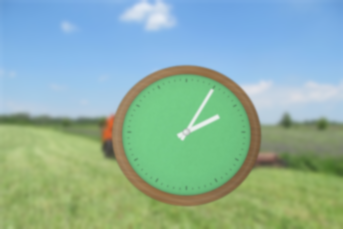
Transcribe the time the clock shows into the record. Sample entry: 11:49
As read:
2:05
